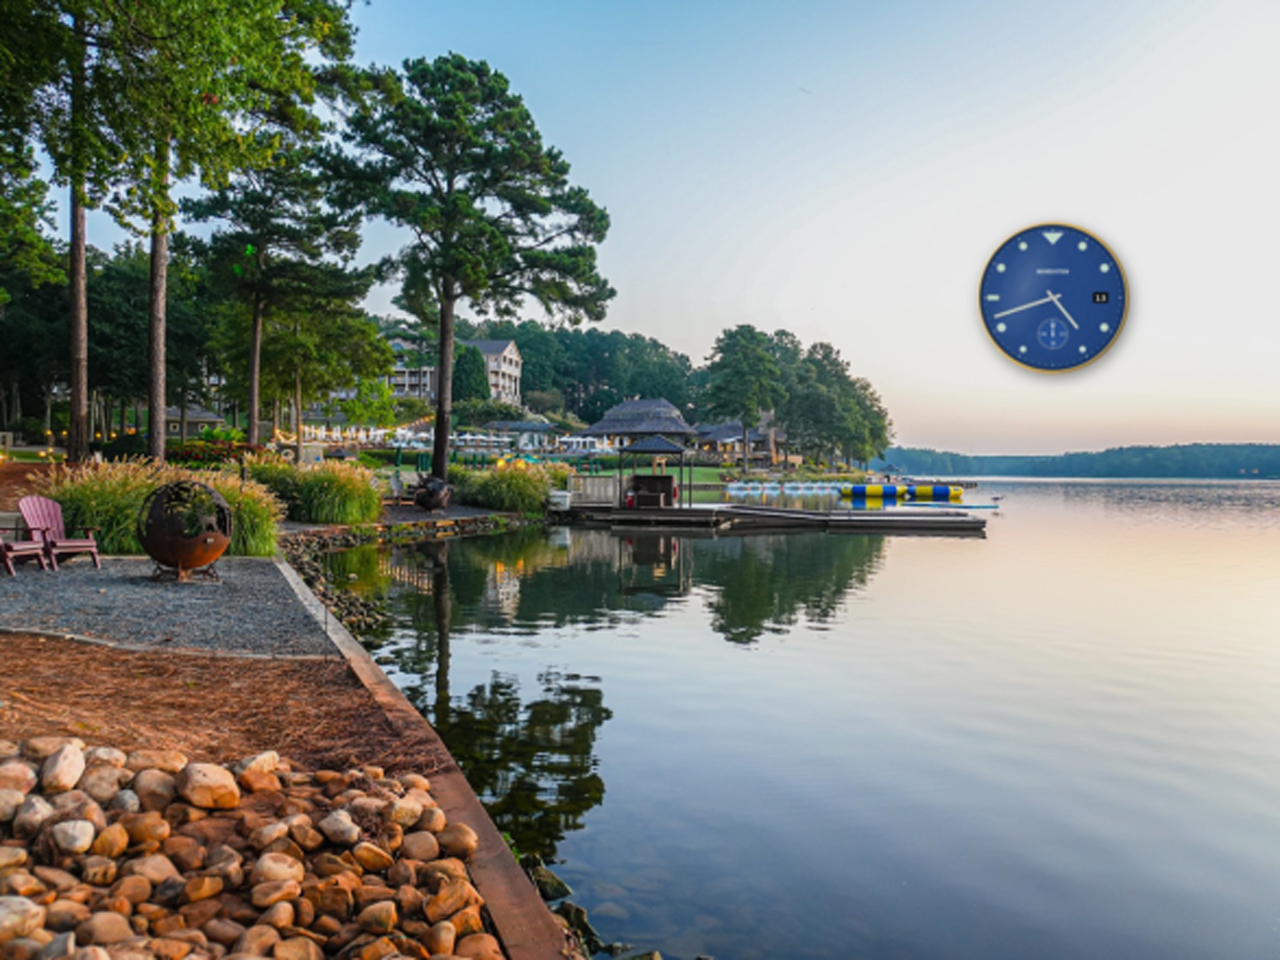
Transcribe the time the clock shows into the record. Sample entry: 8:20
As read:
4:42
